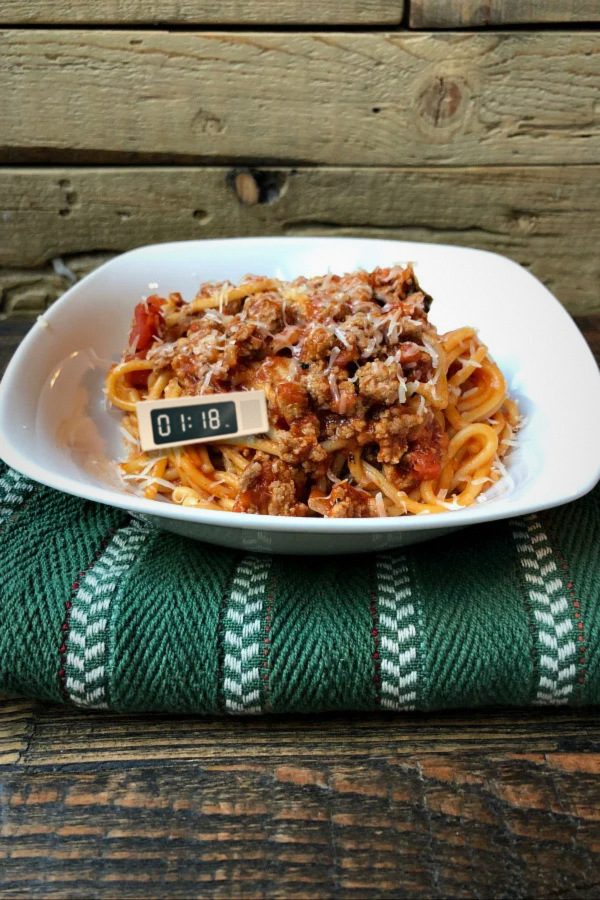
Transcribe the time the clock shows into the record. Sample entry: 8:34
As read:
1:18
